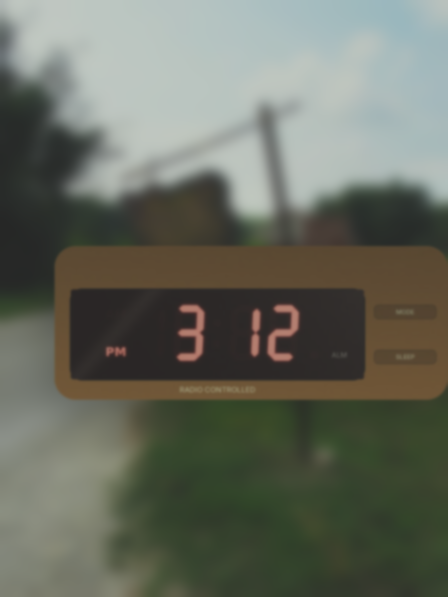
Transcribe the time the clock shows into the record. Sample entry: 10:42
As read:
3:12
